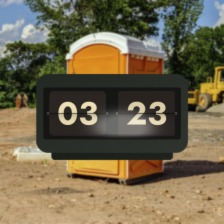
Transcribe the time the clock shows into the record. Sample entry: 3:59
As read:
3:23
